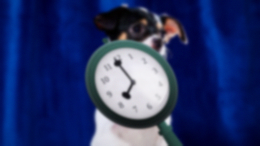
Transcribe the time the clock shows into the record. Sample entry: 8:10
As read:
7:59
